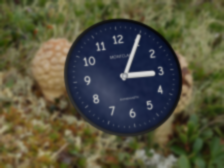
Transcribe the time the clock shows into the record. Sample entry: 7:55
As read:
3:05
